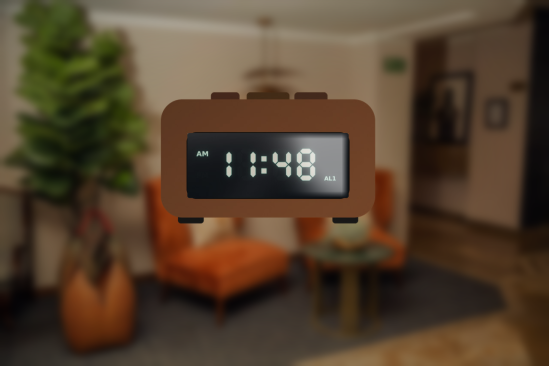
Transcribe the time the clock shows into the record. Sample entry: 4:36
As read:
11:48
